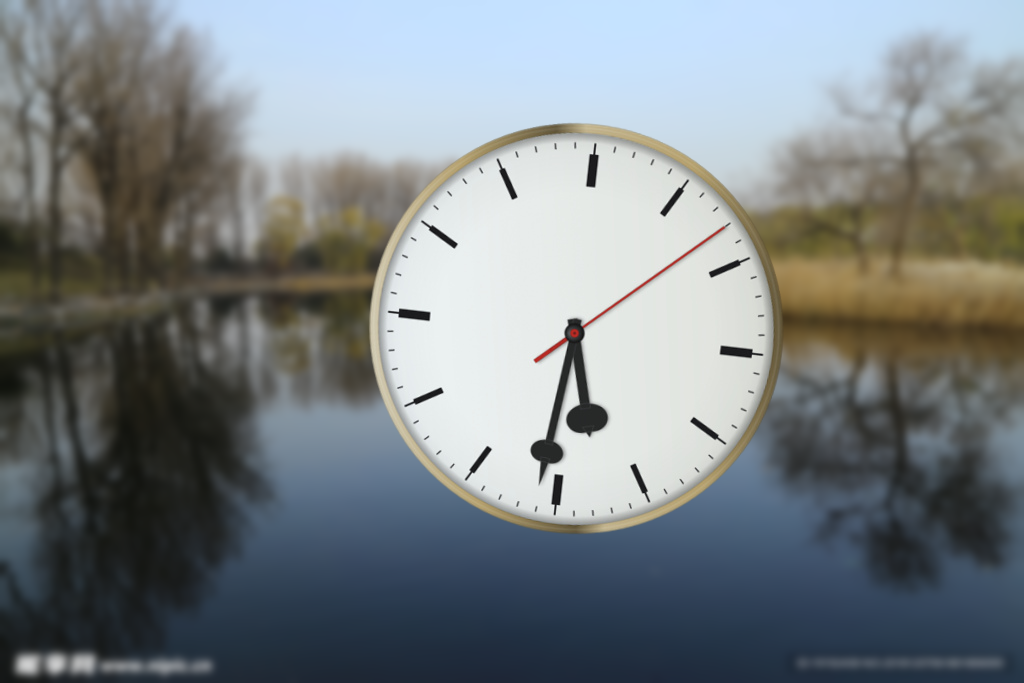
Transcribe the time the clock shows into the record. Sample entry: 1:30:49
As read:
5:31:08
